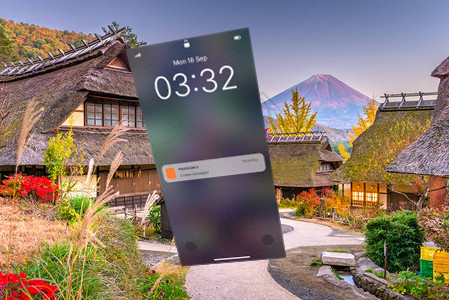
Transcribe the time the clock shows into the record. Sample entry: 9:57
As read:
3:32
